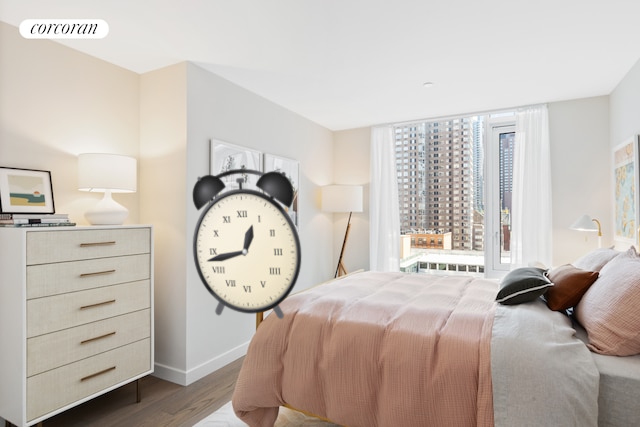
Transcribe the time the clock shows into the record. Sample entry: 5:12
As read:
12:43
